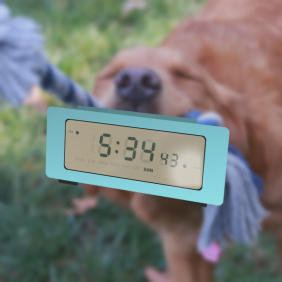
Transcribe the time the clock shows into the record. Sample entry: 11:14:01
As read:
5:34:43
